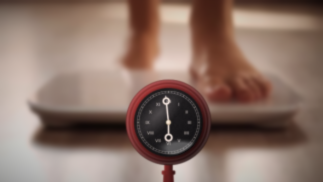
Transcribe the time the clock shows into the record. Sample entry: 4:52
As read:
5:59
